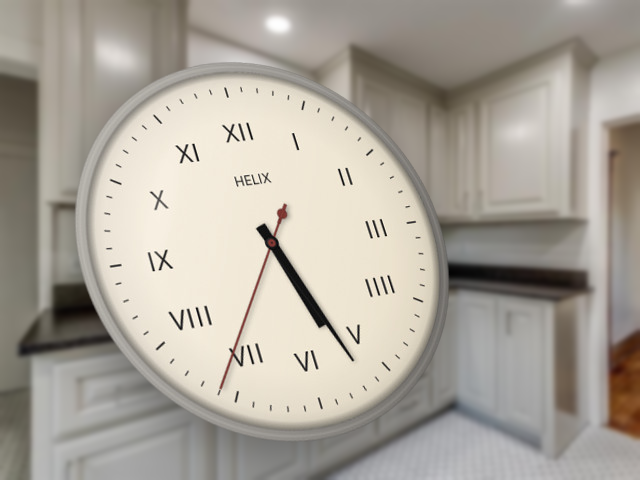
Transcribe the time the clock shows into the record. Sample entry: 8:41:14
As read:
5:26:36
